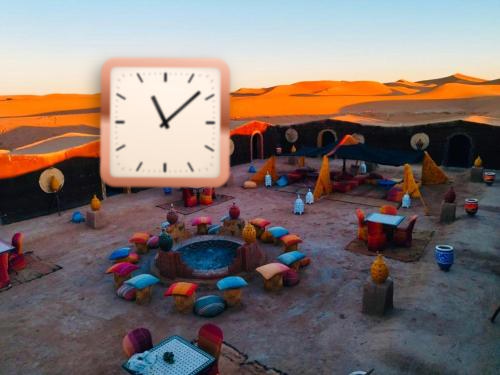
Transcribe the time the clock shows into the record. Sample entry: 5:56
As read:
11:08
